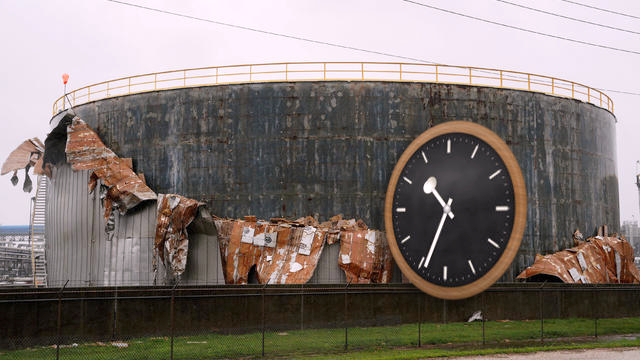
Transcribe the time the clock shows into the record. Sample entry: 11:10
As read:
10:34
